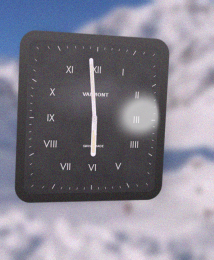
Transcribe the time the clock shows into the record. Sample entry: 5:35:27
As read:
5:58:59
